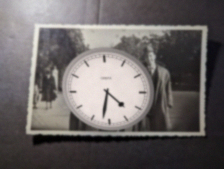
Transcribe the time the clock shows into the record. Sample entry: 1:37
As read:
4:32
